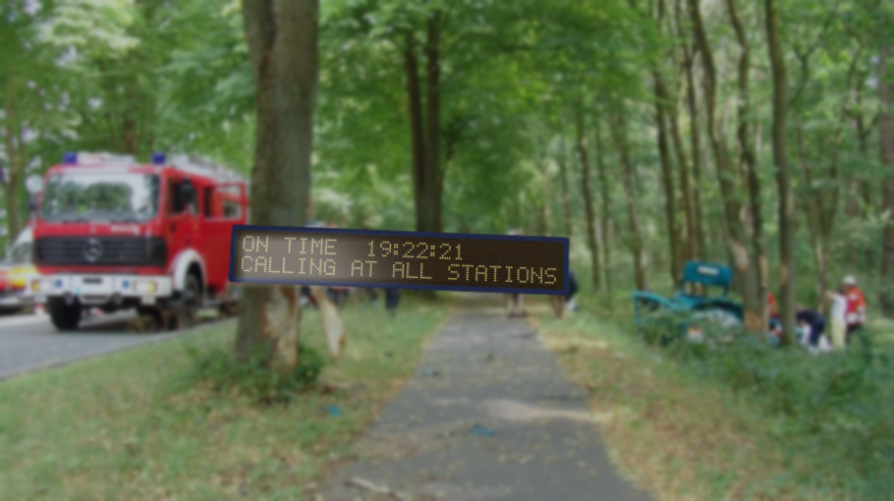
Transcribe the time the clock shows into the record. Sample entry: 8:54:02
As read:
19:22:21
